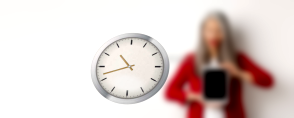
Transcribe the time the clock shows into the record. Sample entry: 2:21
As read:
10:42
